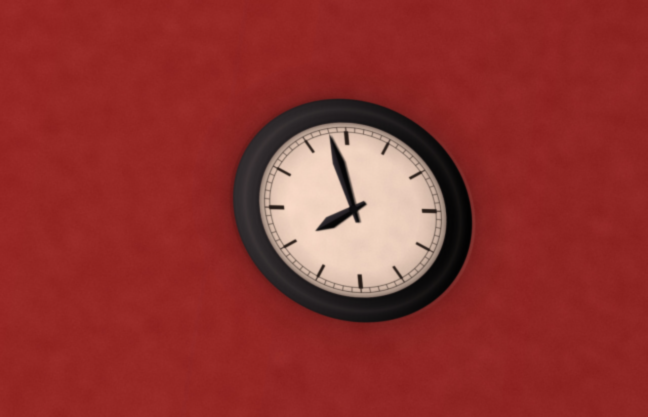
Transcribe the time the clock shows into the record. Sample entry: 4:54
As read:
7:58
